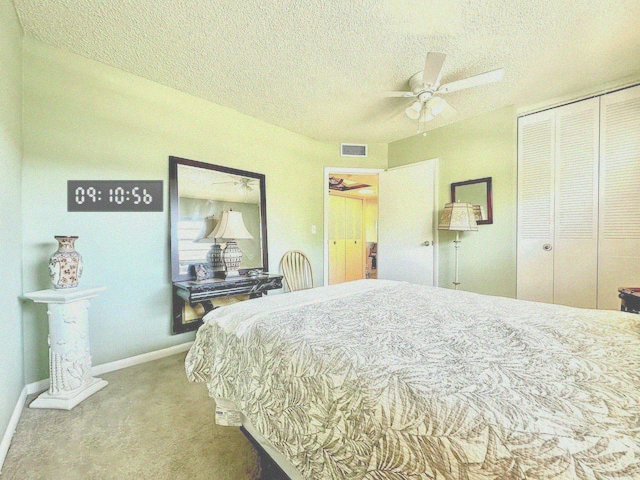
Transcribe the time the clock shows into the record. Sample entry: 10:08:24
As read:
9:10:56
